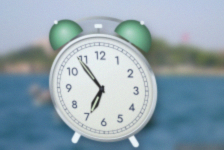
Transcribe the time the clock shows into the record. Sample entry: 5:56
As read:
6:54
